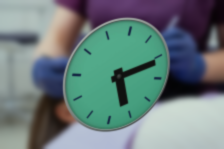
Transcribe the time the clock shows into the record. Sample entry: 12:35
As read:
5:11
